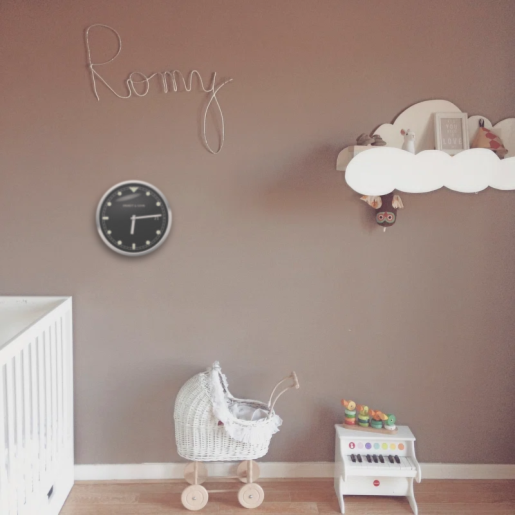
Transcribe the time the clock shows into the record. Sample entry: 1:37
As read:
6:14
